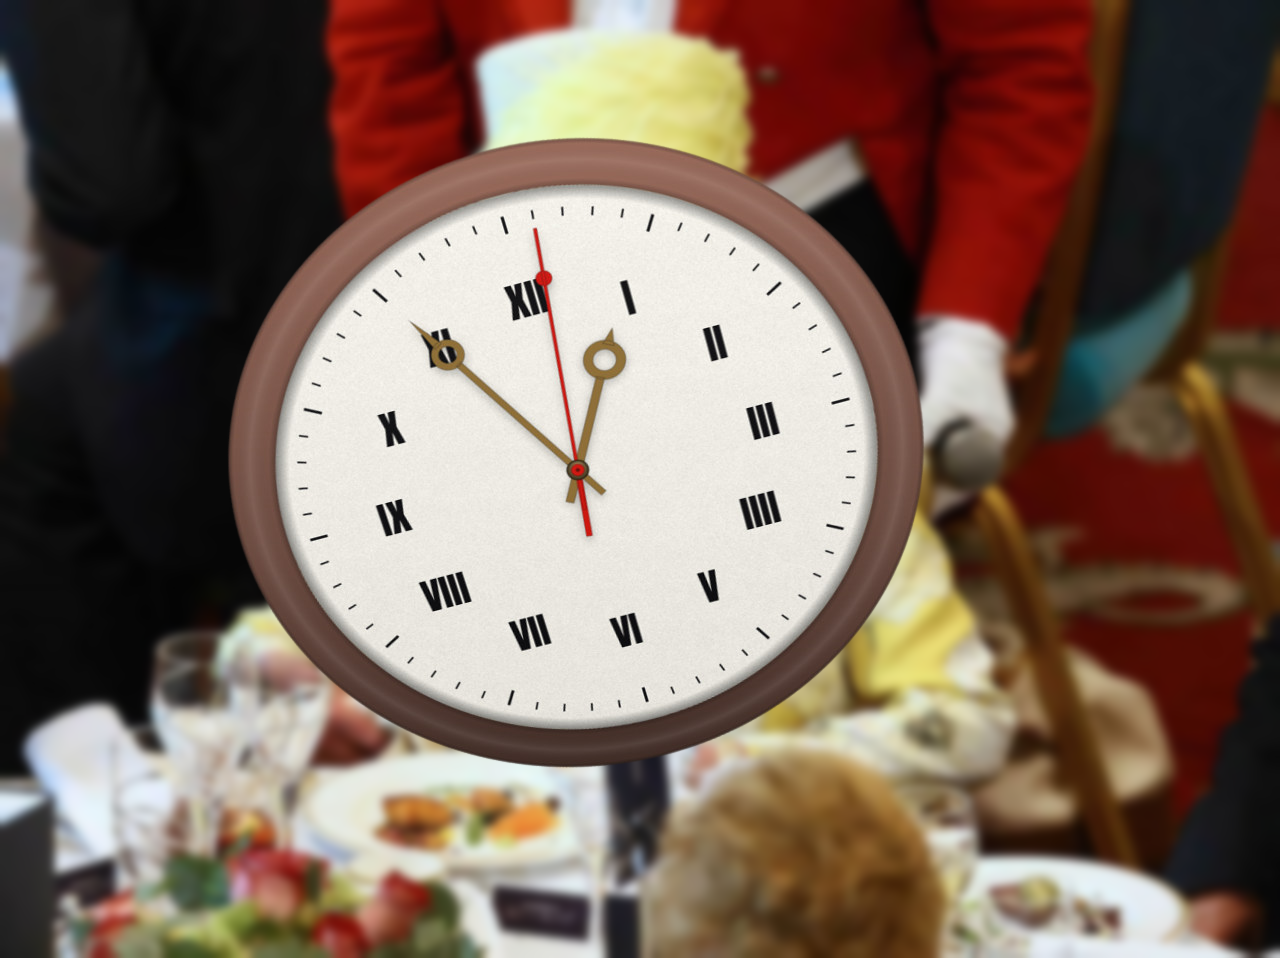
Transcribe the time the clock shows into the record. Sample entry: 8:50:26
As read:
12:55:01
